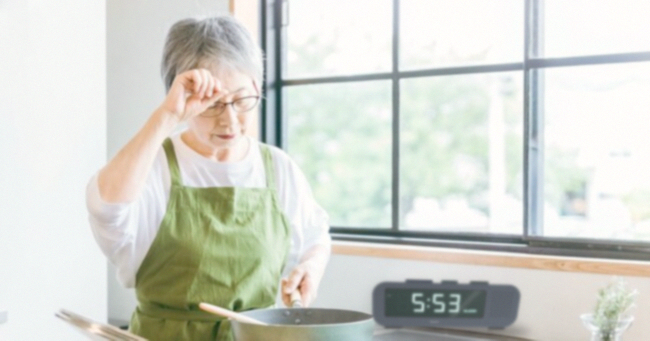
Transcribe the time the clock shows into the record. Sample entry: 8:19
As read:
5:53
